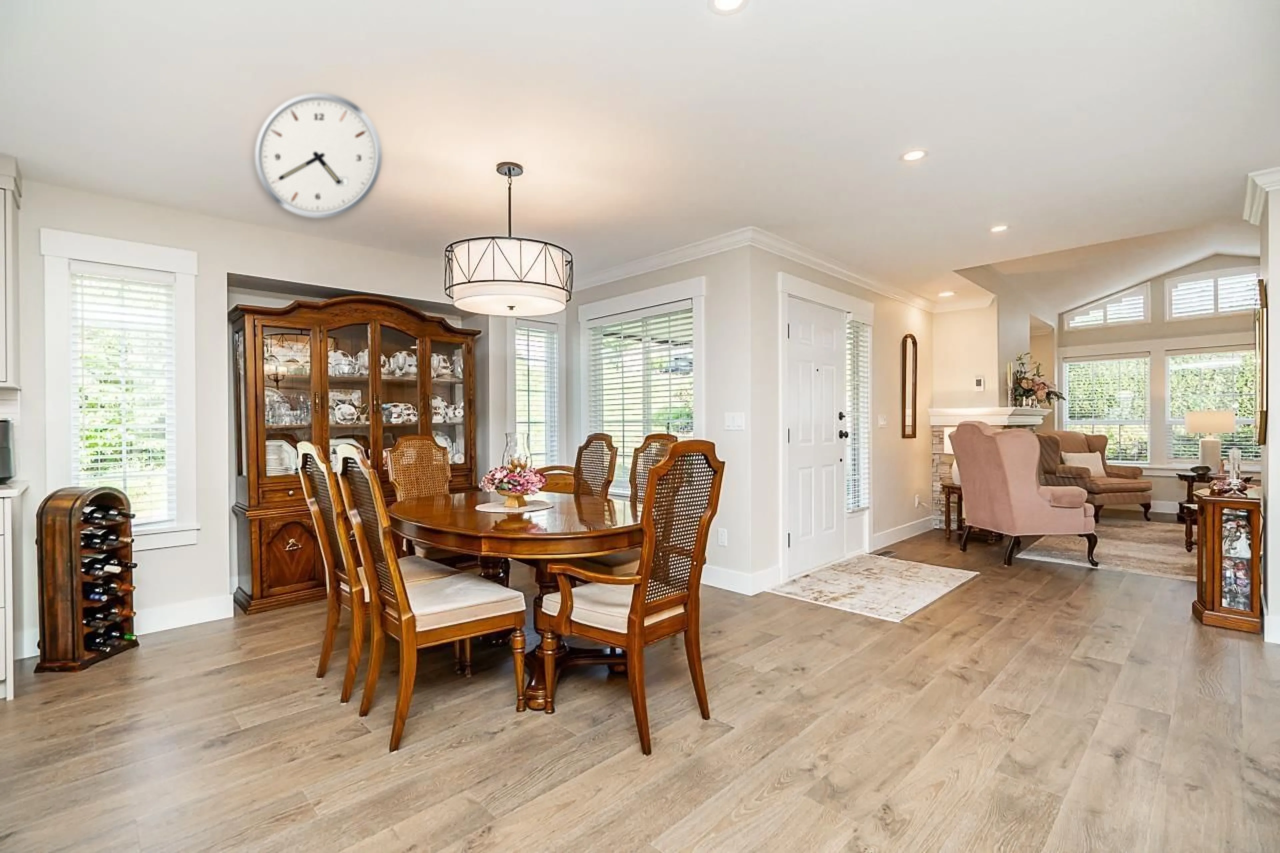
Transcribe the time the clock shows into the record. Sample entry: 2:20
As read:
4:40
